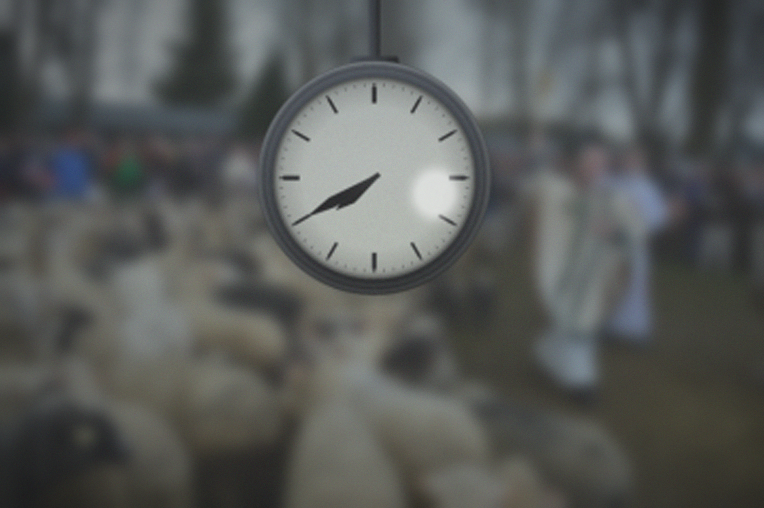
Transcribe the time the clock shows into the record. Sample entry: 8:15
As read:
7:40
